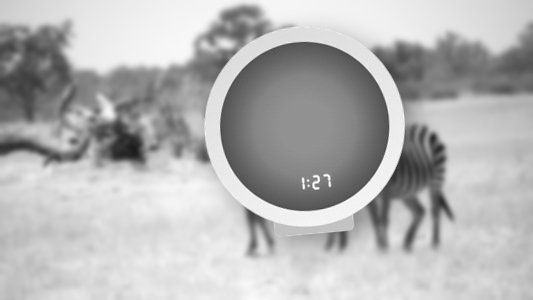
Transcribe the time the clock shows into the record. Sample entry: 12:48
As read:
1:27
